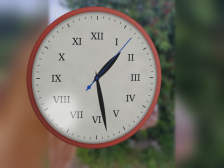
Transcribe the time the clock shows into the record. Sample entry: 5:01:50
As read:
1:28:07
